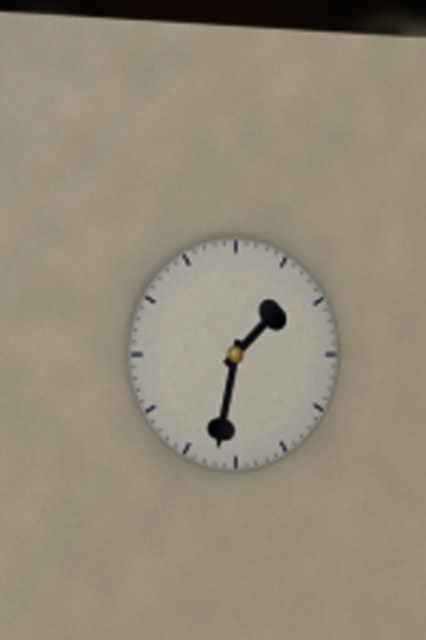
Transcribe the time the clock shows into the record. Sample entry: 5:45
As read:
1:32
